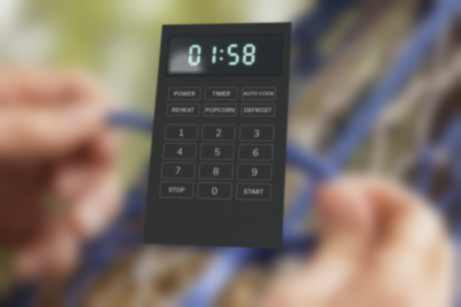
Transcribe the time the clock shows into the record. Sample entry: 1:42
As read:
1:58
